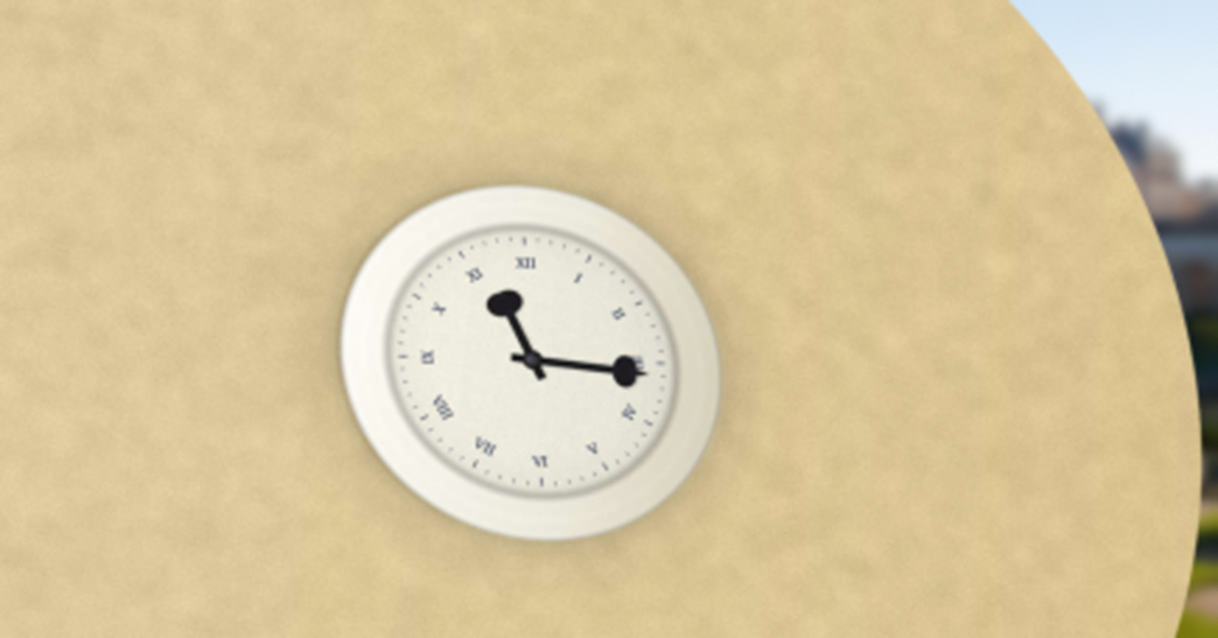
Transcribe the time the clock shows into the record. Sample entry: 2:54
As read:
11:16
